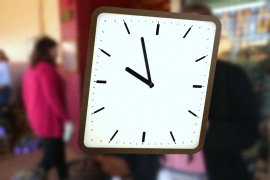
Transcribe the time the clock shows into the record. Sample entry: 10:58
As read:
9:57
